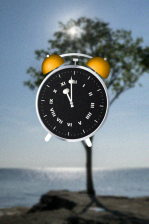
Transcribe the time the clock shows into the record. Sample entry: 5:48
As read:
10:59
